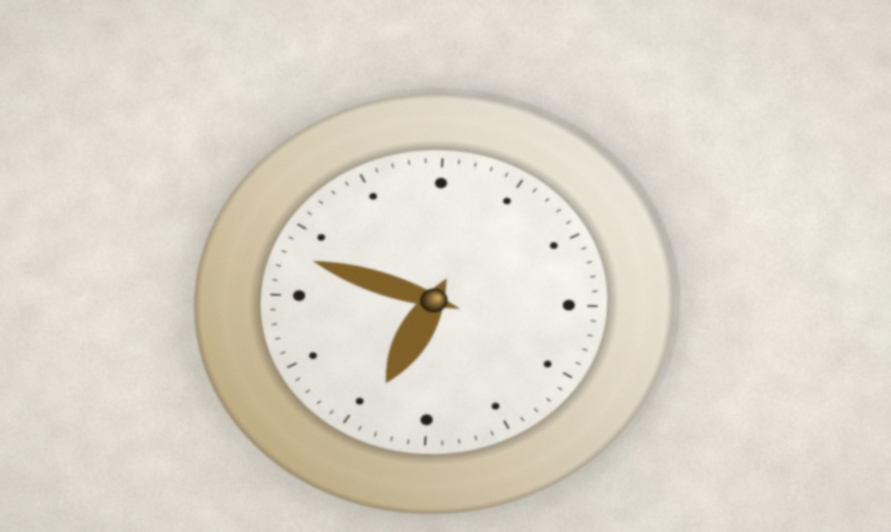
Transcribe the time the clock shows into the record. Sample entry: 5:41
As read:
6:48
